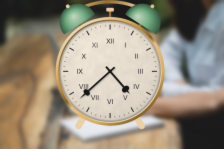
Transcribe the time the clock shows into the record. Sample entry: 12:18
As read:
4:38
